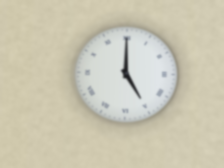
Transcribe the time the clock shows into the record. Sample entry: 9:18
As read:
5:00
